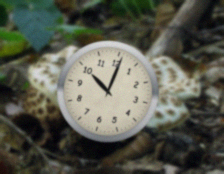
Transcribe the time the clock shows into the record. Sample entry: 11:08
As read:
10:01
